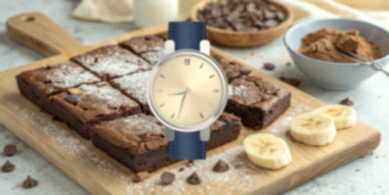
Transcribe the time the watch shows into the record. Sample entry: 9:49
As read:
8:33
